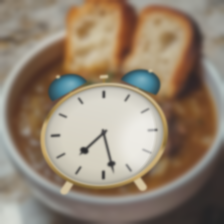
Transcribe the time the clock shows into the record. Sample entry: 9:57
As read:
7:28
